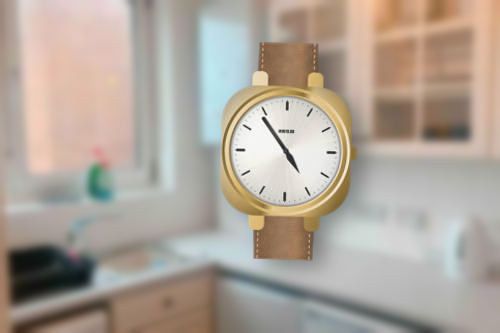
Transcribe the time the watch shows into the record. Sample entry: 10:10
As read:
4:54
